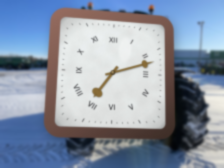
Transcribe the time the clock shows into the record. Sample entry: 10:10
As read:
7:12
